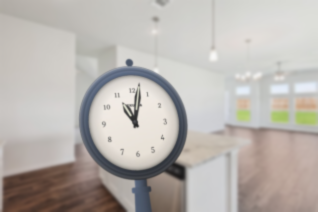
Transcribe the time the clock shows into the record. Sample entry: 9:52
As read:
11:02
